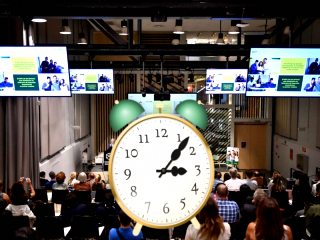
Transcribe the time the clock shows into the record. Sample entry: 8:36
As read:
3:07
